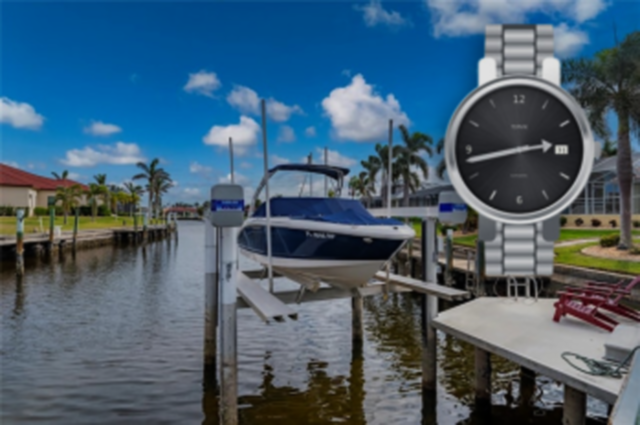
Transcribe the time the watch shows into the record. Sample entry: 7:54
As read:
2:43
